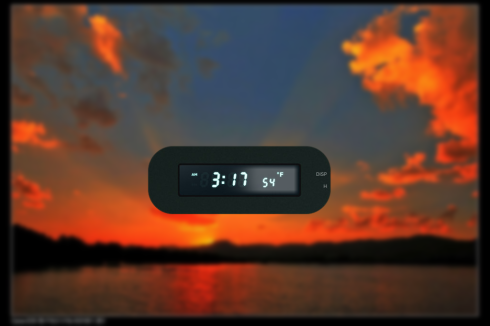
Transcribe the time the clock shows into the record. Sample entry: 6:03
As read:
3:17
